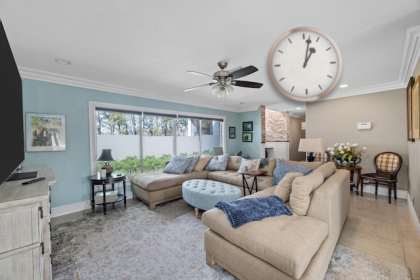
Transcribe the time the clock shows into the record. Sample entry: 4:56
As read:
1:02
